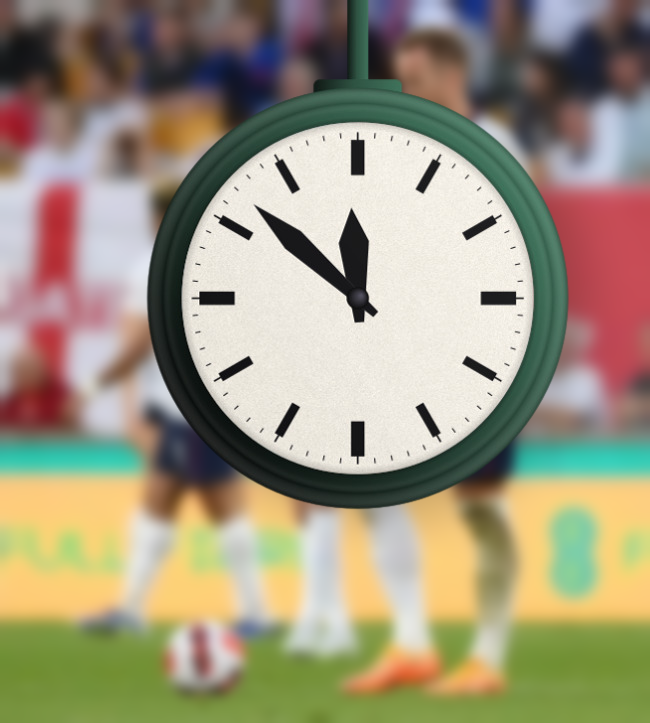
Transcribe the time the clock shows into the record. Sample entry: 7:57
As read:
11:52
